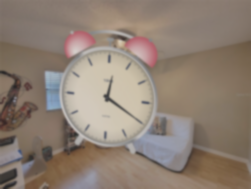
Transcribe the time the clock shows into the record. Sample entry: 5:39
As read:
12:20
